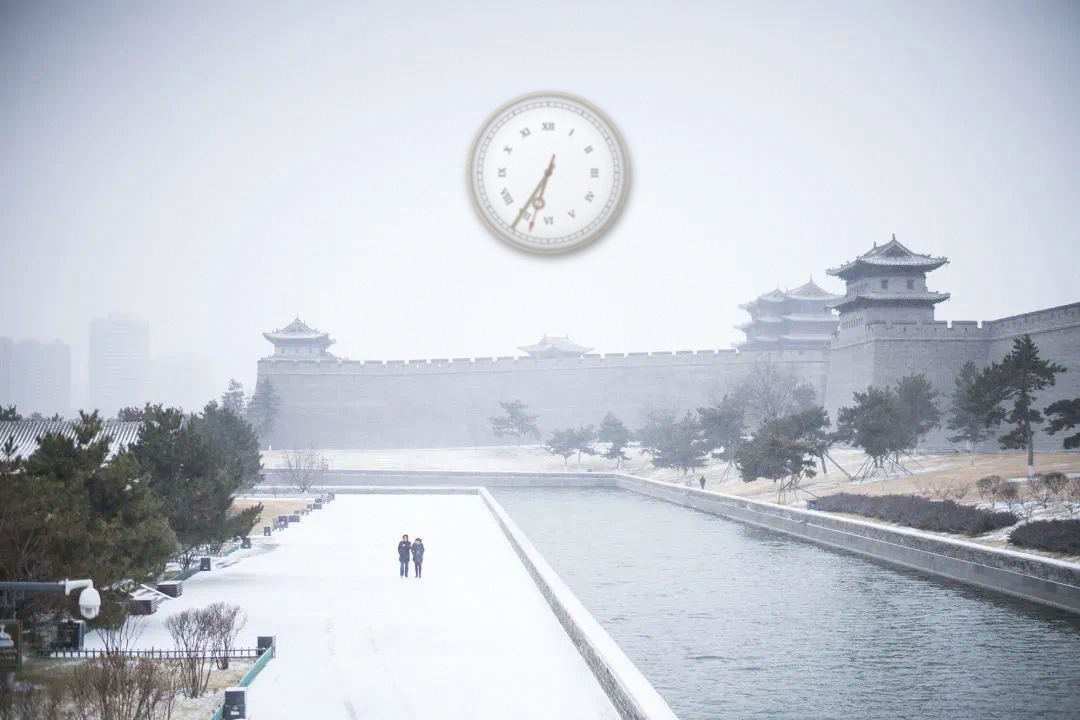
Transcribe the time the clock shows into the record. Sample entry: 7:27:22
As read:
6:35:33
